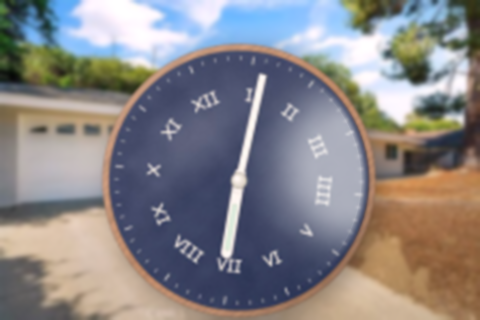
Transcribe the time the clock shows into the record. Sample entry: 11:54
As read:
7:06
